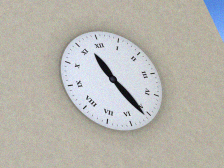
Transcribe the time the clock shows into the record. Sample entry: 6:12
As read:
11:26
